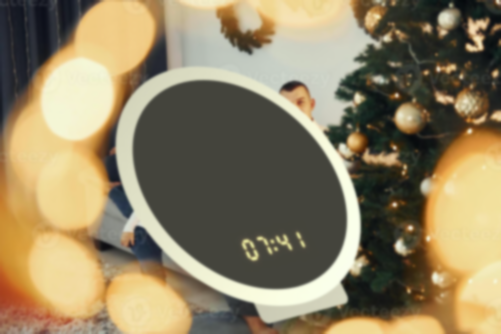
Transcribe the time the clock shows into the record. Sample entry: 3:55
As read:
7:41
